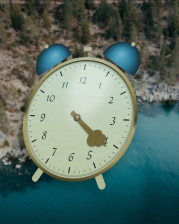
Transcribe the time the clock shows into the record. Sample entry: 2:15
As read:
4:21
